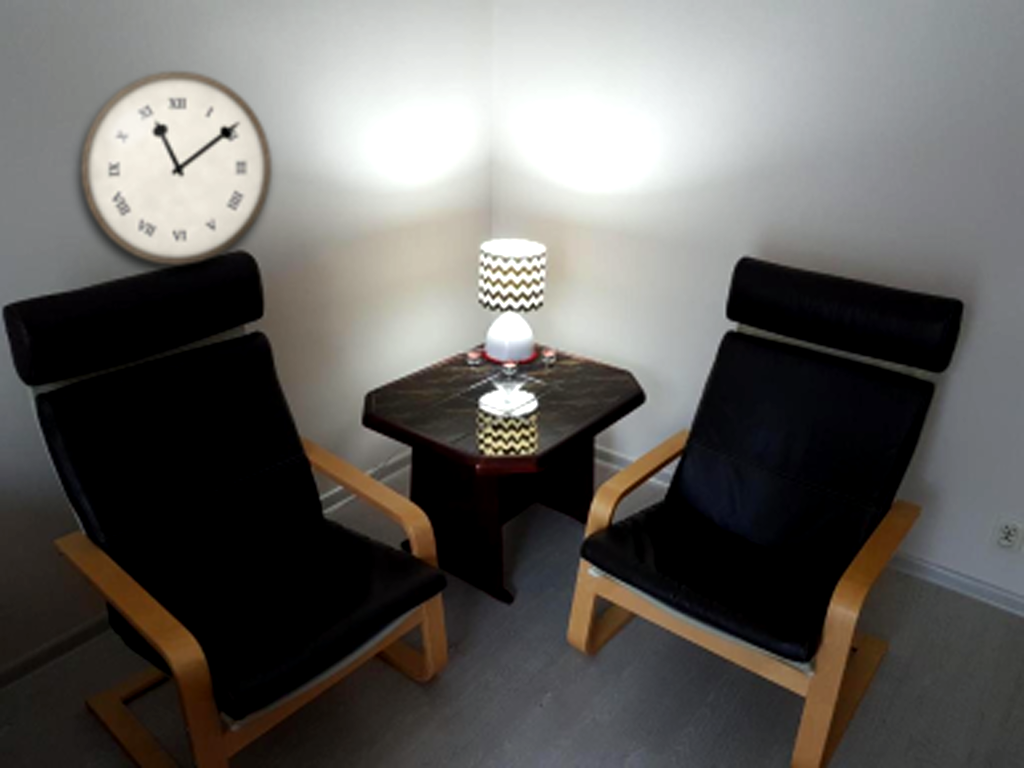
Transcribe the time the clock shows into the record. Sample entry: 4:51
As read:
11:09
